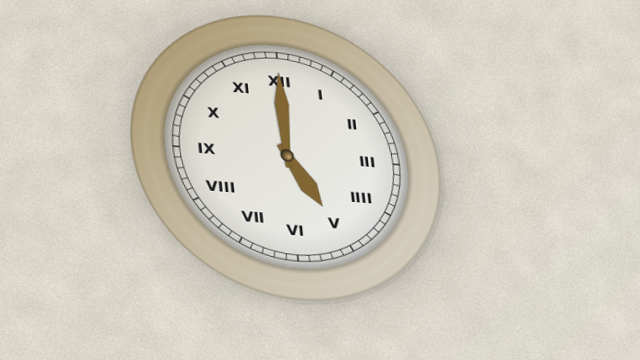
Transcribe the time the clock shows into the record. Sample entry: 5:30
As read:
5:00
